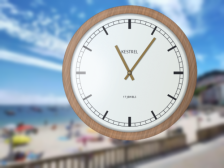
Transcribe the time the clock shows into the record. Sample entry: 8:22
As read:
11:06
